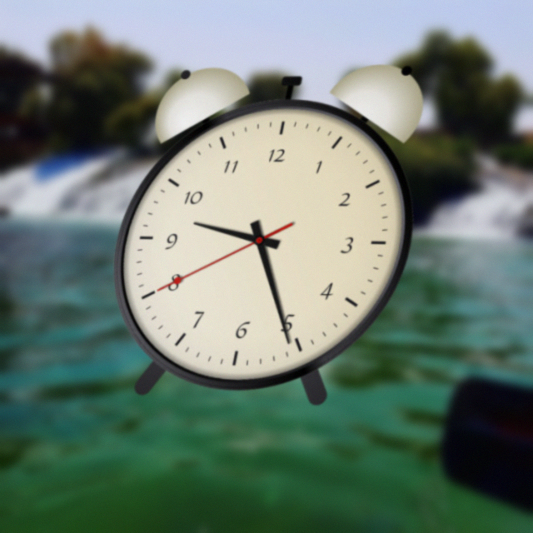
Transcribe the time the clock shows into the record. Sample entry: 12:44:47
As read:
9:25:40
